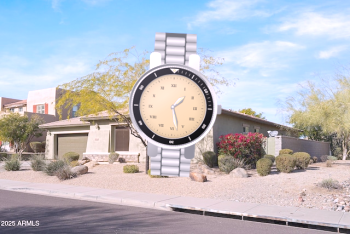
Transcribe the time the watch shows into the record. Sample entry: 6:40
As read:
1:28
